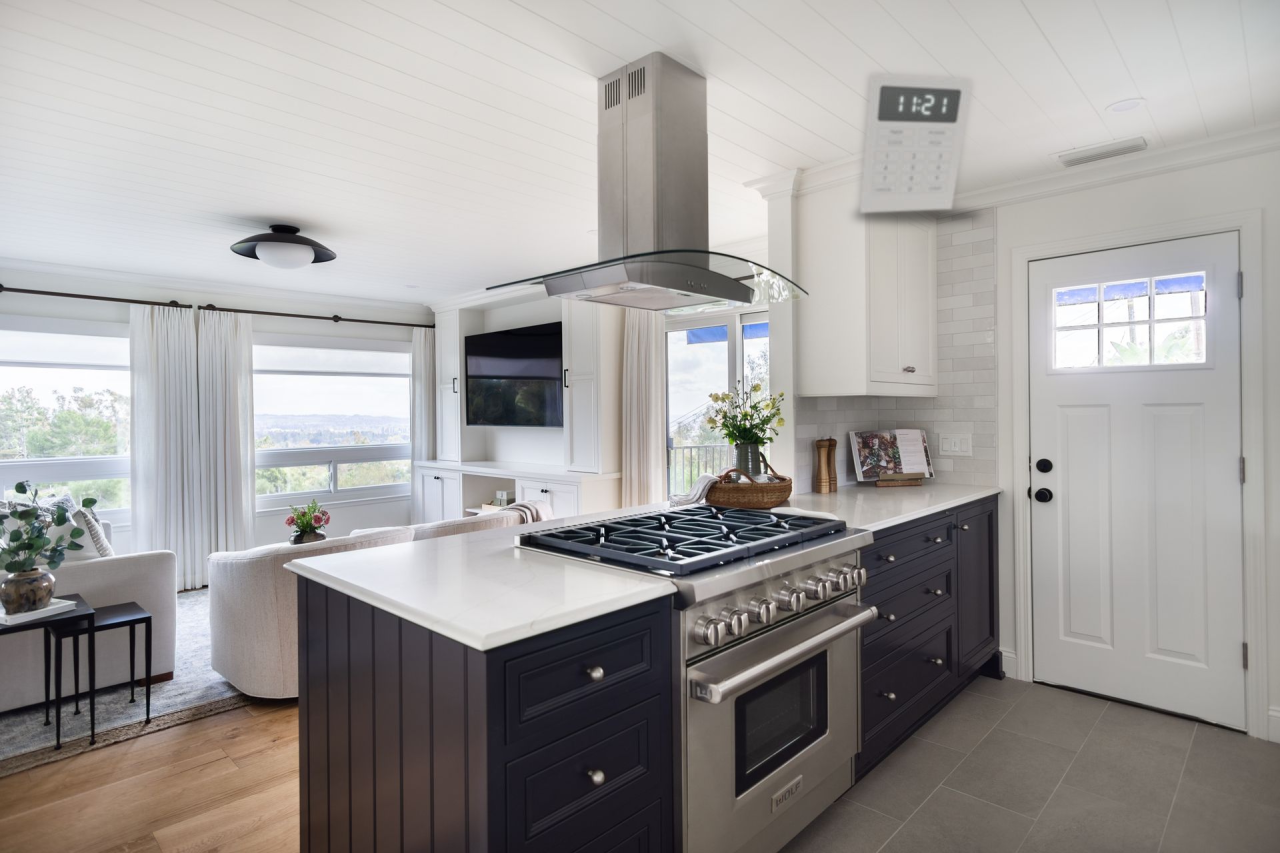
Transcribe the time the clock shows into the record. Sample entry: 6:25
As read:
11:21
